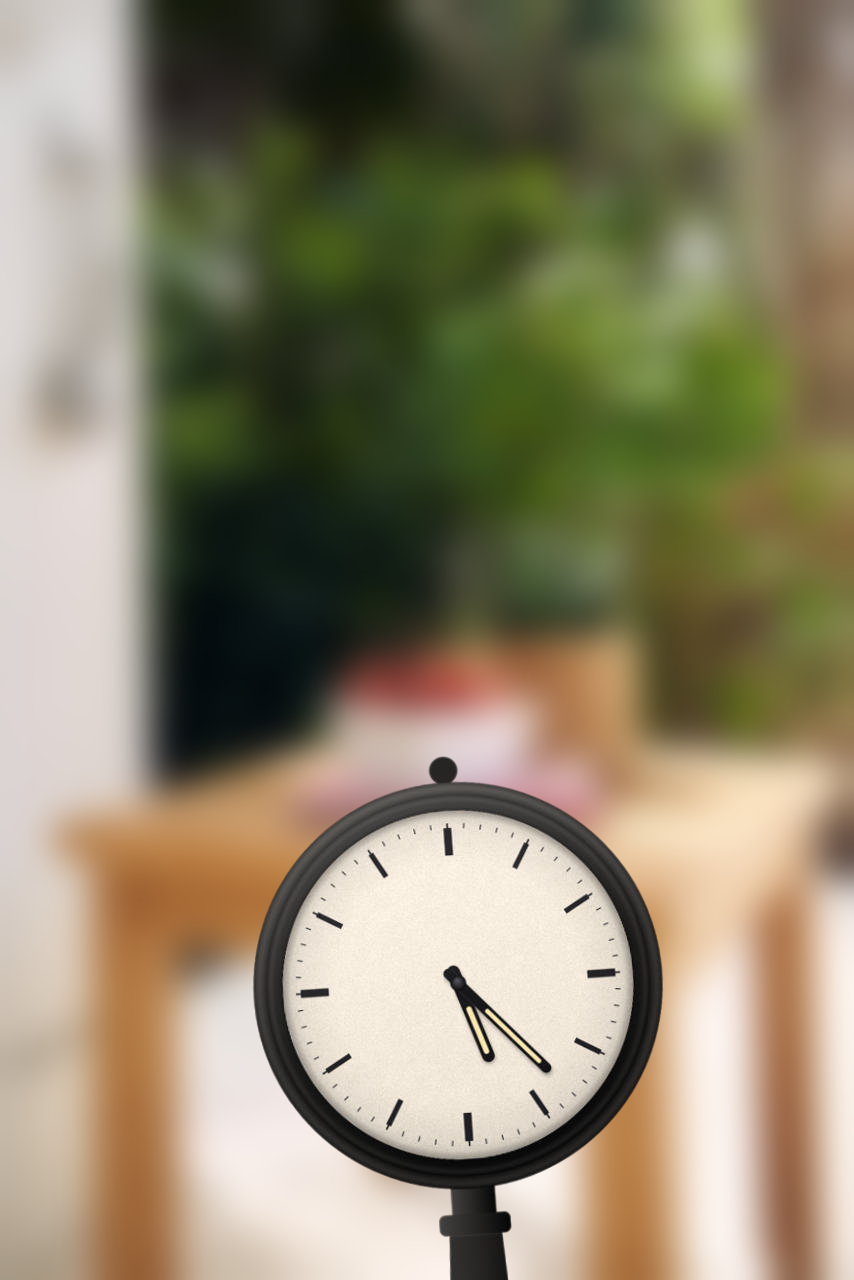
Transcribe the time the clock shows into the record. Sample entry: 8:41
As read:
5:23
